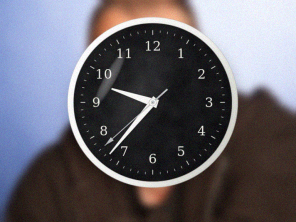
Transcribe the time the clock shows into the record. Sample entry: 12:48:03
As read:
9:36:38
